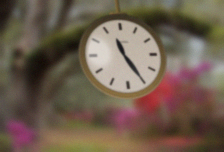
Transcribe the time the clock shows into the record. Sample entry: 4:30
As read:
11:25
